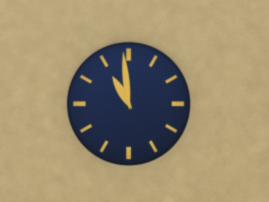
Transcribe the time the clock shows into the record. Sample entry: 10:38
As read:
10:59
